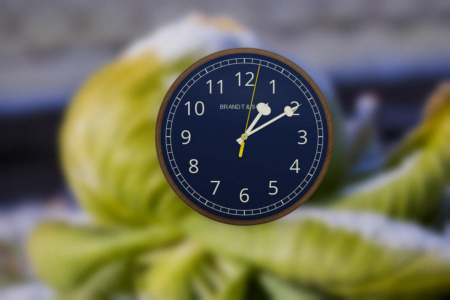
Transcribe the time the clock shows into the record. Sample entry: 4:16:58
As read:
1:10:02
